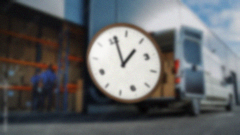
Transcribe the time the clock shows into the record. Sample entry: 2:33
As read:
2:01
